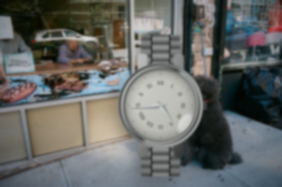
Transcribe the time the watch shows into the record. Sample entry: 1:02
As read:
4:44
